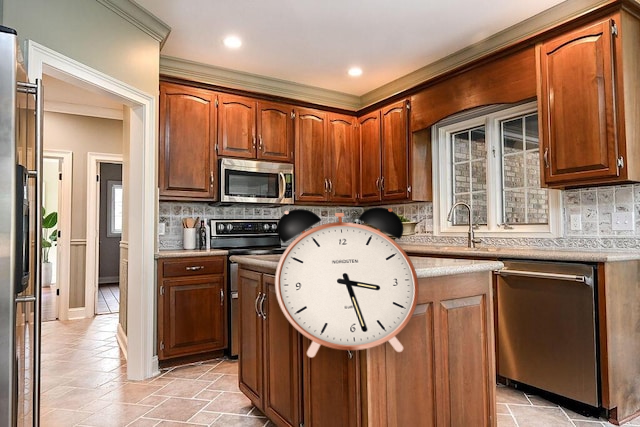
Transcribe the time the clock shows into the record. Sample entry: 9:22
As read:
3:28
